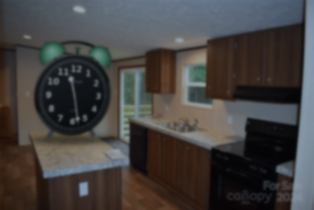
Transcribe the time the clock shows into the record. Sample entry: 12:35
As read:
11:28
